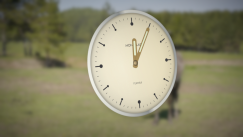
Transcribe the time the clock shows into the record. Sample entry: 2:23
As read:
12:05
